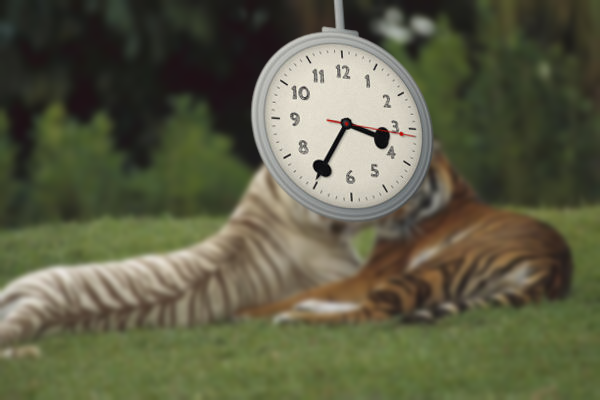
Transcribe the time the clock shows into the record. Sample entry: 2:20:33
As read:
3:35:16
